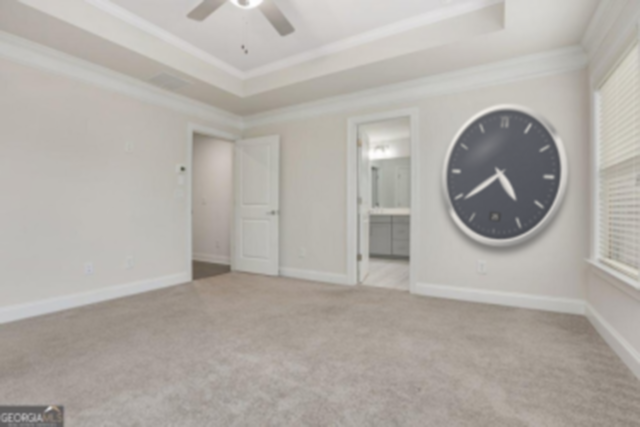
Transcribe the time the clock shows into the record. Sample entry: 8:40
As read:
4:39
